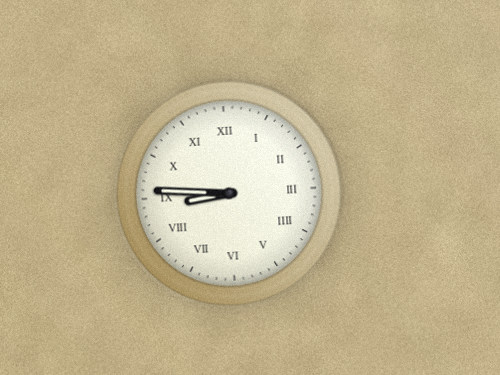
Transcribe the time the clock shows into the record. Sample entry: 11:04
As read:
8:46
